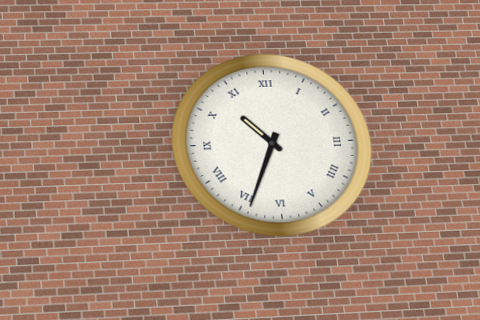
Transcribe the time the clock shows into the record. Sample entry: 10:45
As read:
10:34
